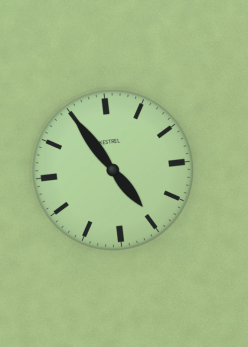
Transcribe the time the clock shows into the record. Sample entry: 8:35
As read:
4:55
